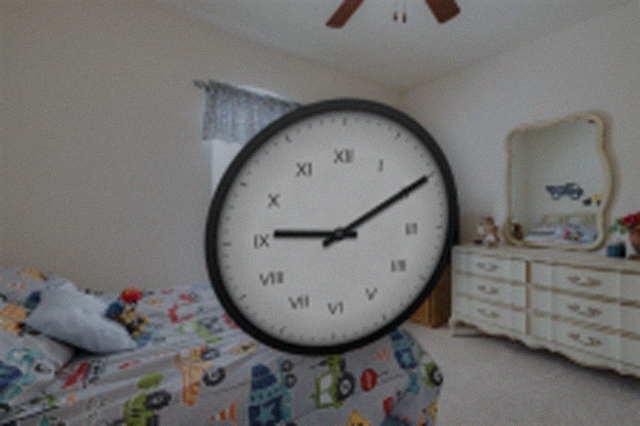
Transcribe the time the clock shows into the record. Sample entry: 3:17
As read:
9:10
